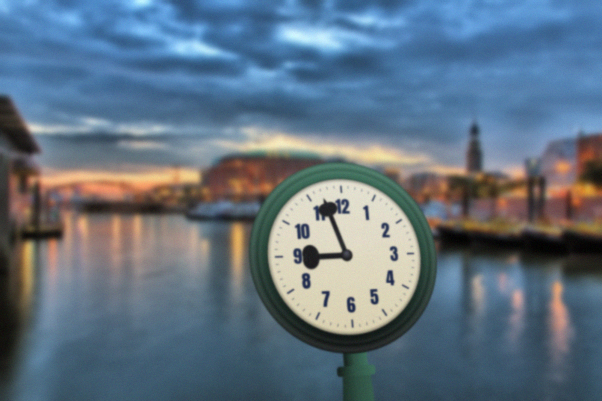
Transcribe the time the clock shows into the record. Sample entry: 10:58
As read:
8:57
